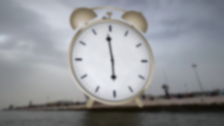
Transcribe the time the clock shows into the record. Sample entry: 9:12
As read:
5:59
